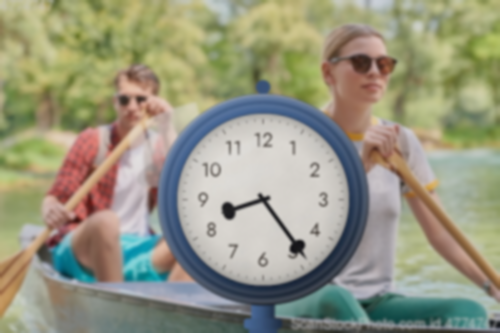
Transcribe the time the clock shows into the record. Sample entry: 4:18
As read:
8:24
